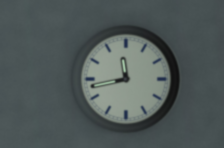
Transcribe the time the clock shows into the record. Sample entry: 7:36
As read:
11:43
